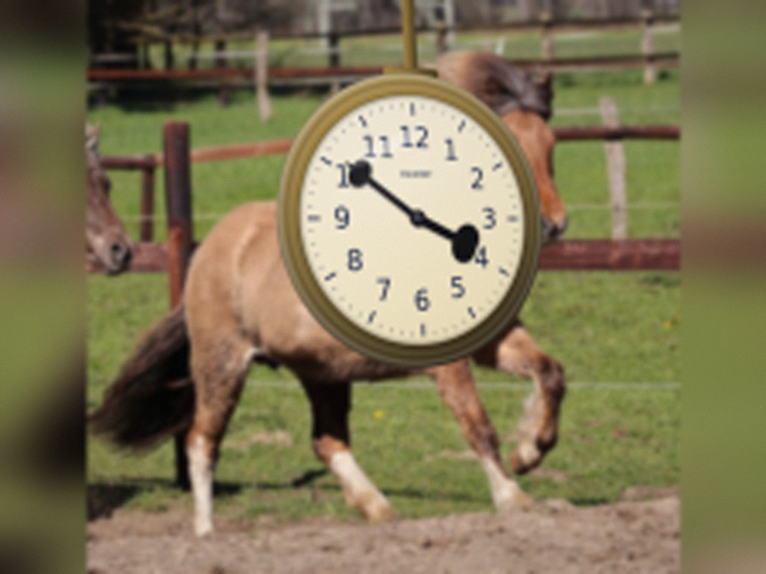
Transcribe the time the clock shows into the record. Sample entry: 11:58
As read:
3:51
